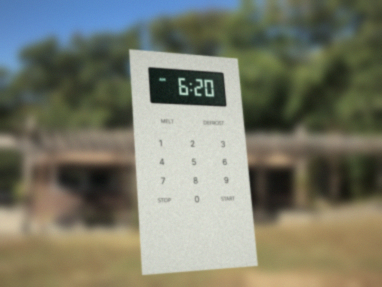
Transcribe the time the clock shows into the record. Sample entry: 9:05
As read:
6:20
